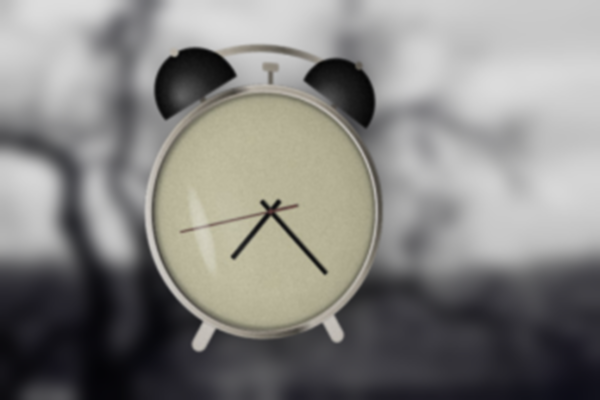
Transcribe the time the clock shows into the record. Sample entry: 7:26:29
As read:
7:22:43
